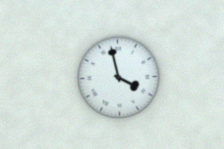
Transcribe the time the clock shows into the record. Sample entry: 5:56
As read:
3:58
